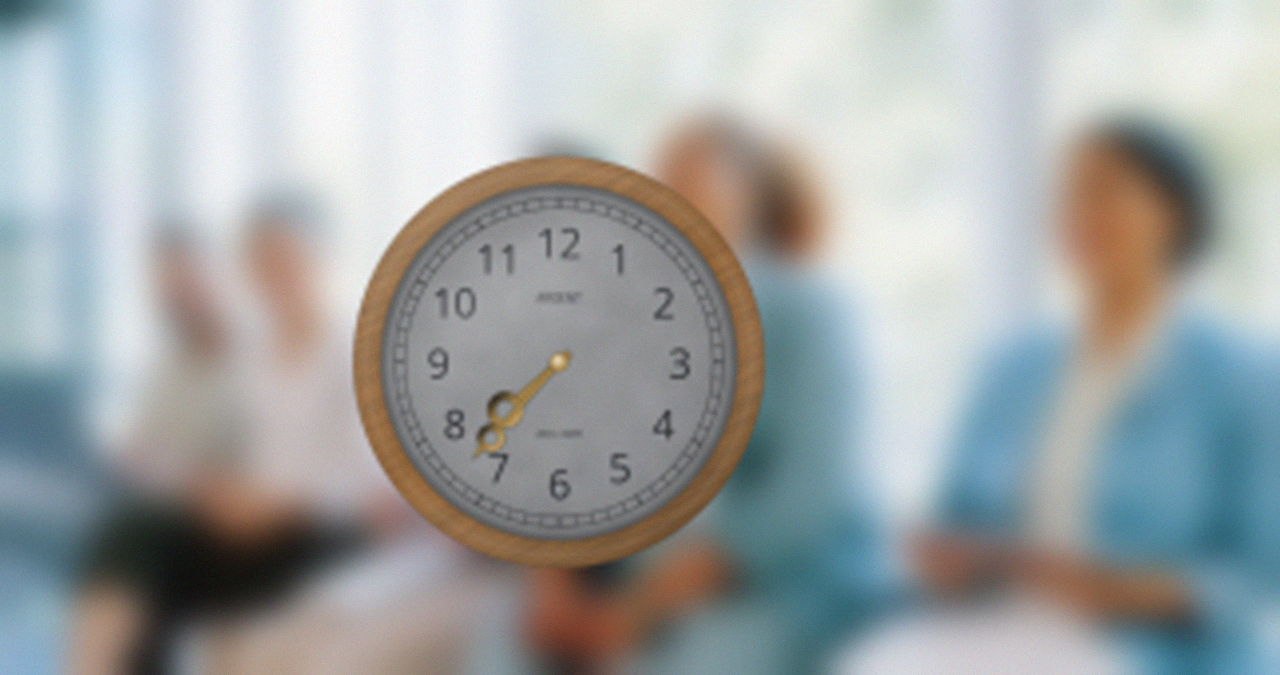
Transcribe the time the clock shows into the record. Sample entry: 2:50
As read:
7:37
